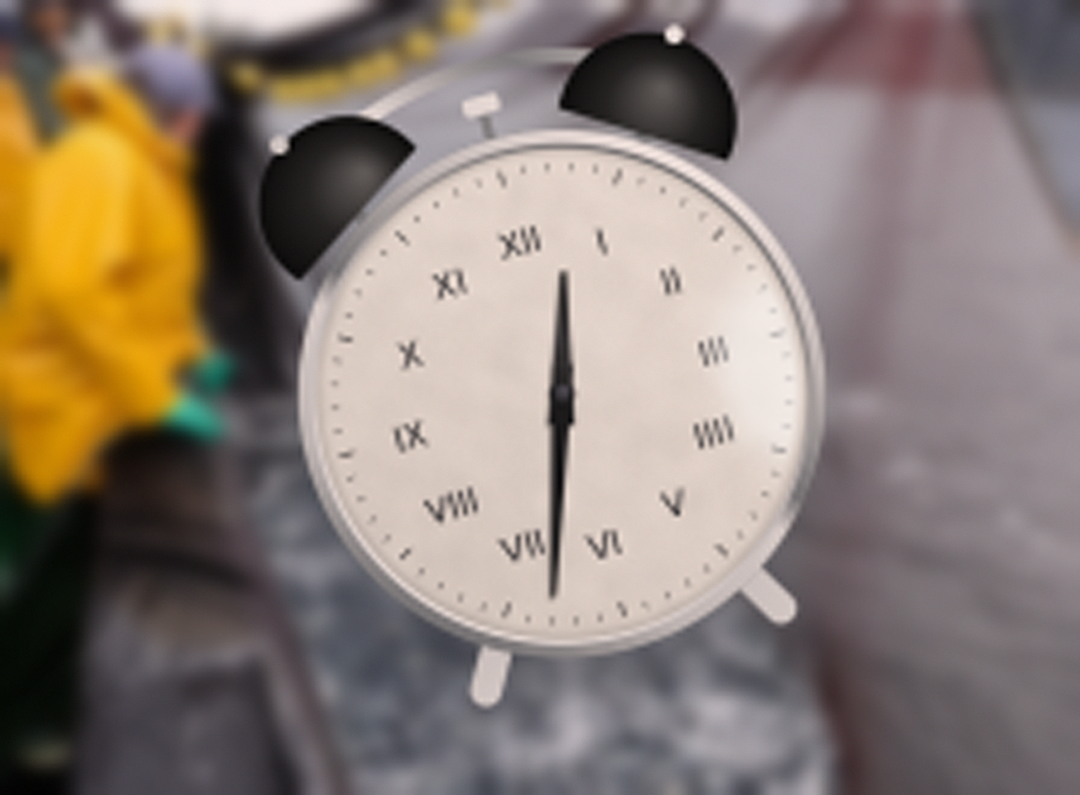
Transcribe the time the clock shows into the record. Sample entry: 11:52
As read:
12:33
